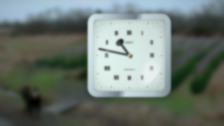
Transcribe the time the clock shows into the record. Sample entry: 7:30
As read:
10:47
